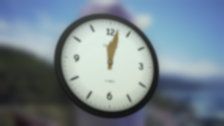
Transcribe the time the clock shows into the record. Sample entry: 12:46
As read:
12:02
